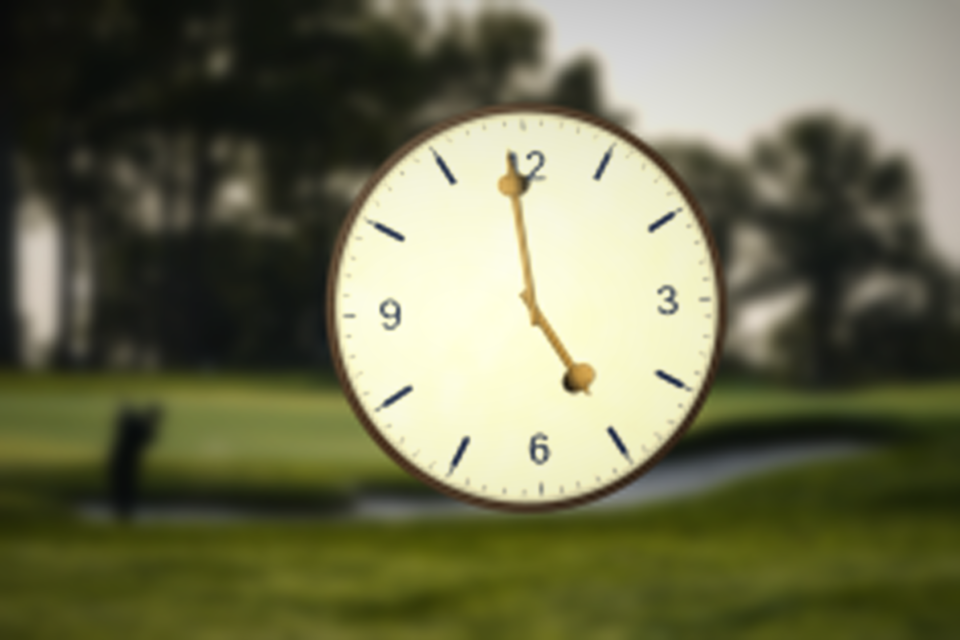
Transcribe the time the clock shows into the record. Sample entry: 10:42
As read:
4:59
